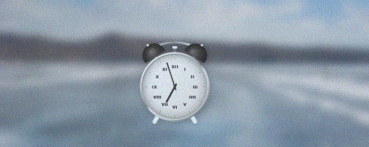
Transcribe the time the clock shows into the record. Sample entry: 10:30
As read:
6:57
